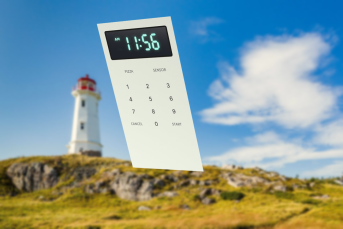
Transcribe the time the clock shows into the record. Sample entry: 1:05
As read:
11:56
